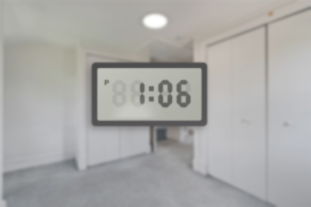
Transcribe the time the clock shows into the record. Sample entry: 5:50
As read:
1:06
